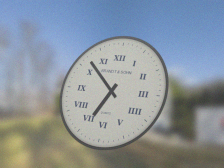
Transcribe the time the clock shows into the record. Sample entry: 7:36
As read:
6:52
